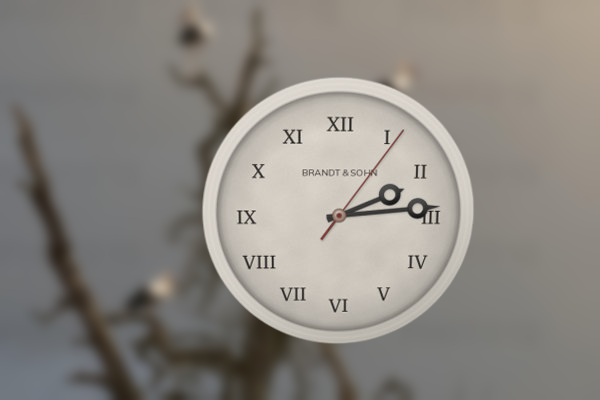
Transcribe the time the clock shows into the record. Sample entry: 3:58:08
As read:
2:14:06
